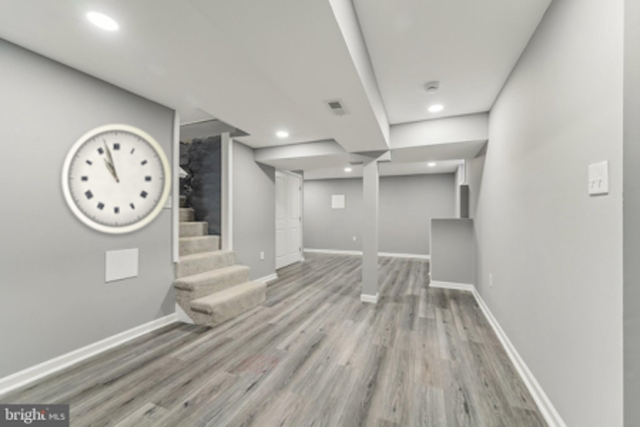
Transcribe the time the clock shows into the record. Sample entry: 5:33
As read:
10:57
